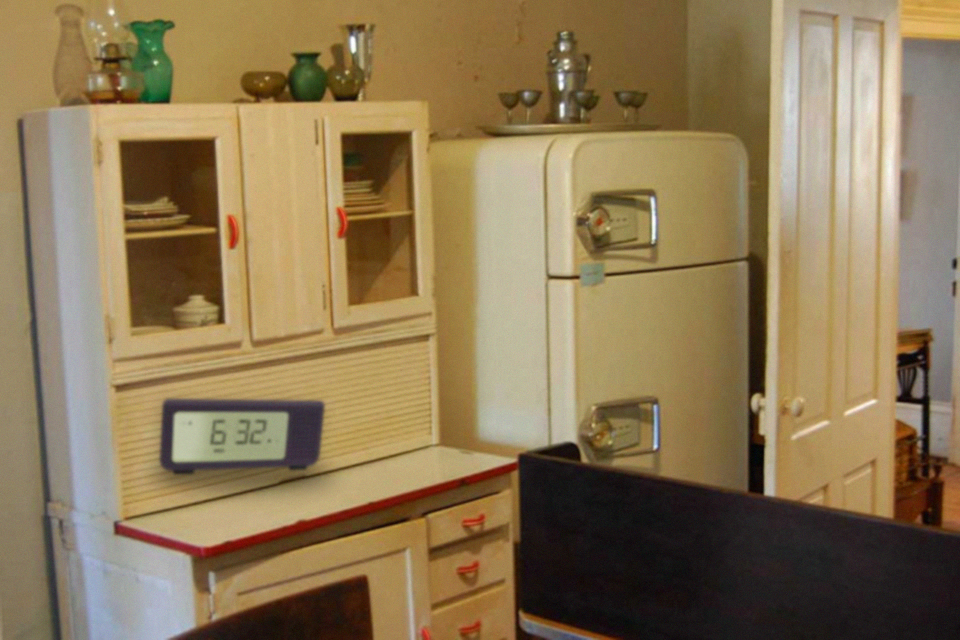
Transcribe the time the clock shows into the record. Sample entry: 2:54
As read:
6:32
